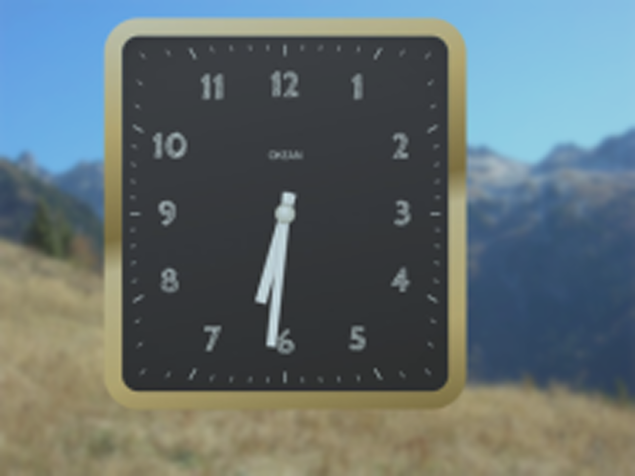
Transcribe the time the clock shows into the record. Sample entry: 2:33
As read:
6:31
